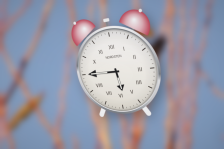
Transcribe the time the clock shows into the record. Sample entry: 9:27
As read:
5:45
